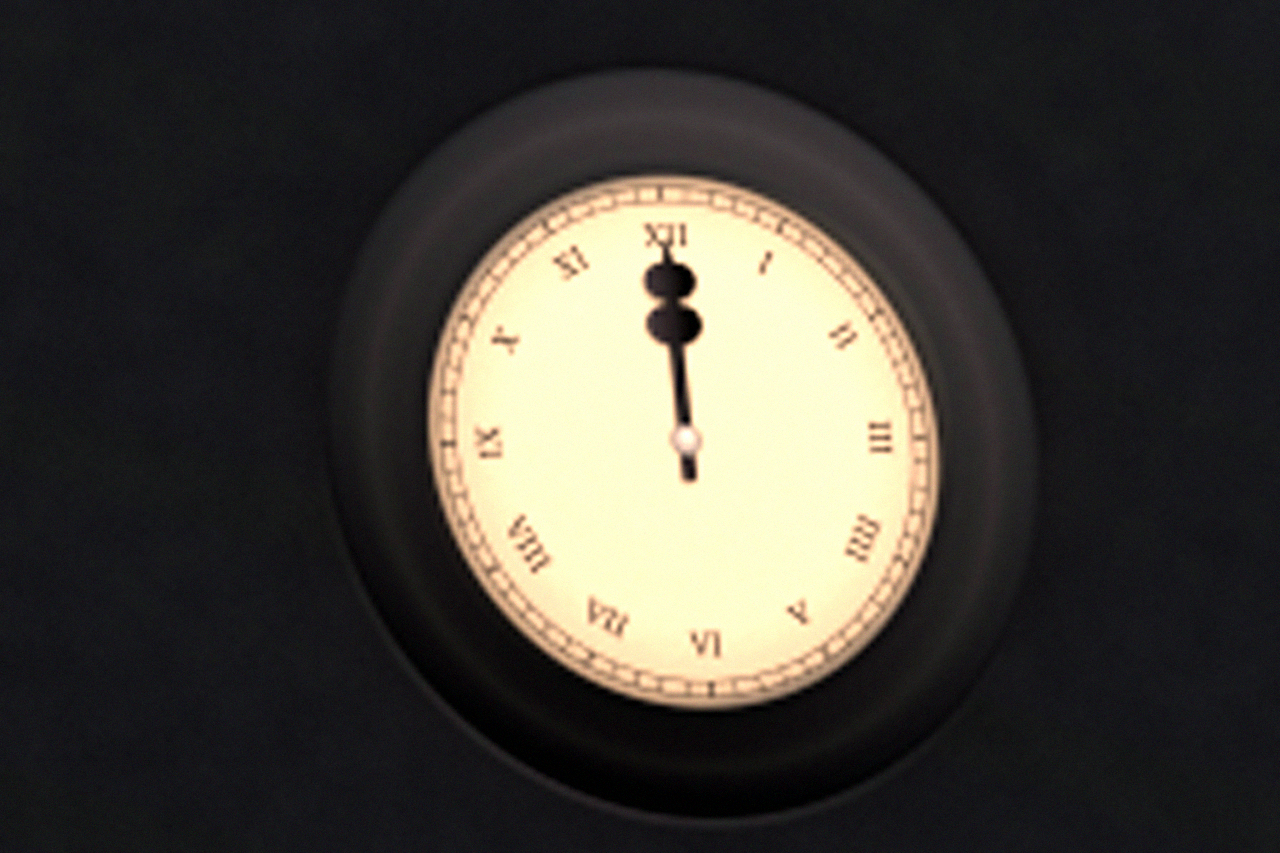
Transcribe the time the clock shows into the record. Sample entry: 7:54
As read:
12:00
